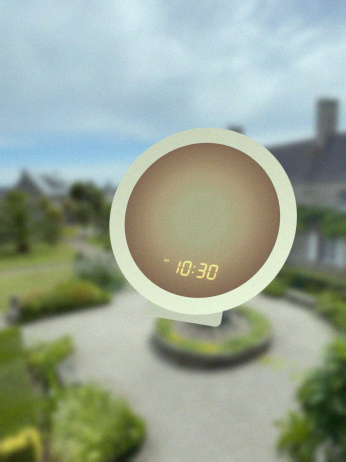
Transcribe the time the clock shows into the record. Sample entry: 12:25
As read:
10:30
